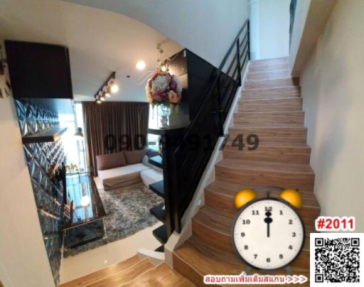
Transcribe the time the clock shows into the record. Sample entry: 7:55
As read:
12:00
